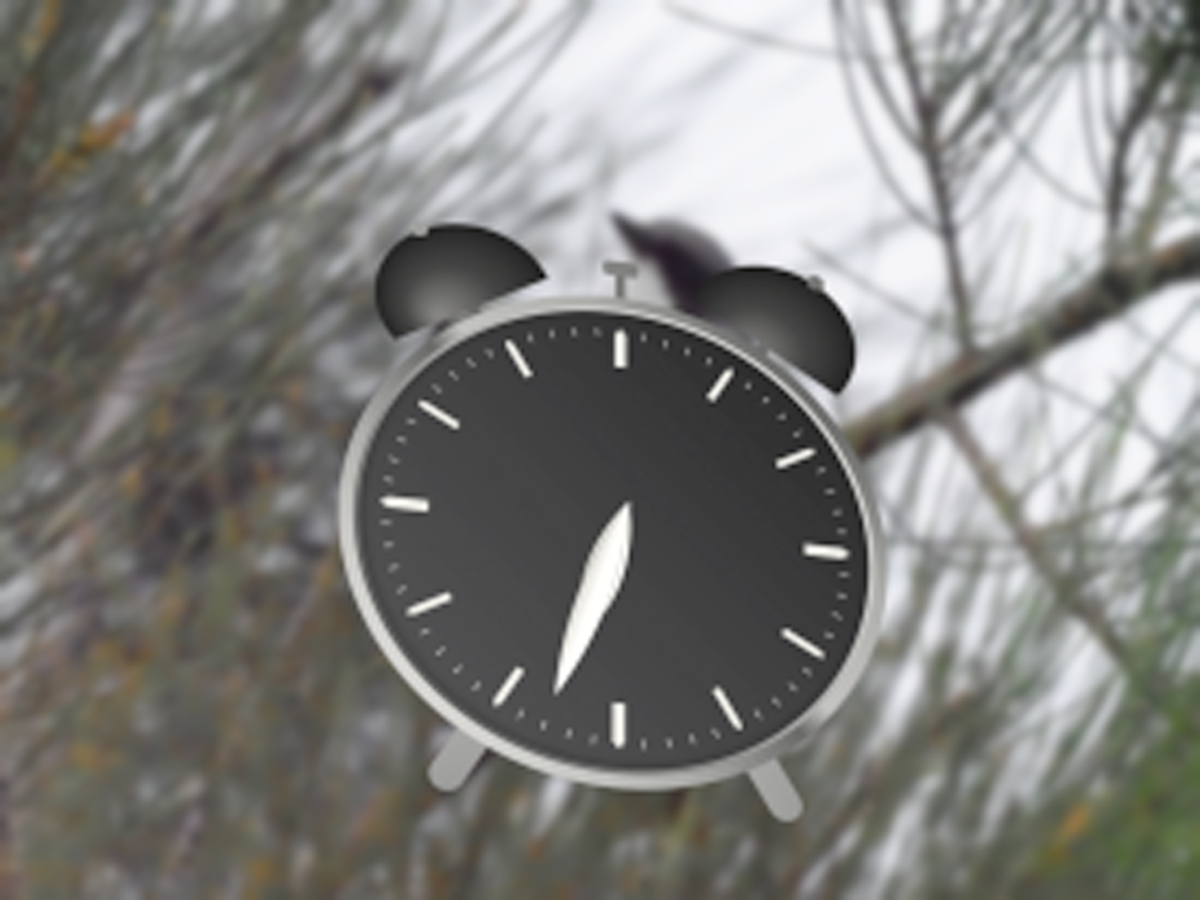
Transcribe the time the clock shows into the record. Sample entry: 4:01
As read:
6:33
